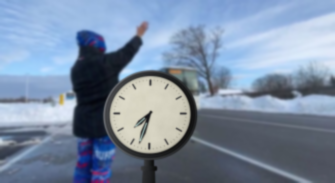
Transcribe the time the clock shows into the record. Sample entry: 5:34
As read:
7:33
